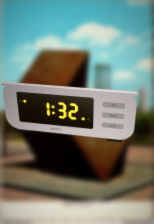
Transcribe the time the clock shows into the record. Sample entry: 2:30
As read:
1:32
